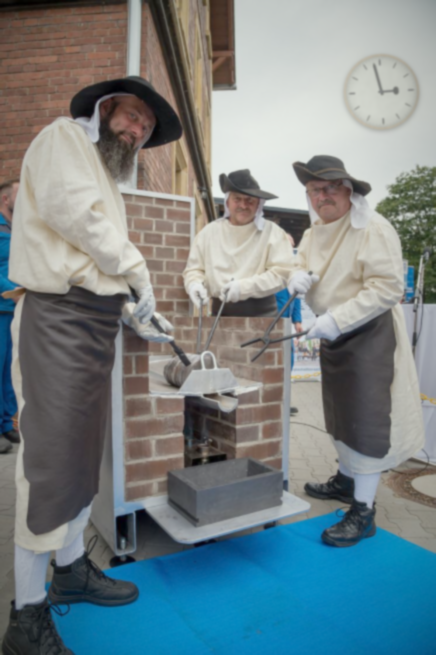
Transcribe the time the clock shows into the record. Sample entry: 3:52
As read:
2:58
